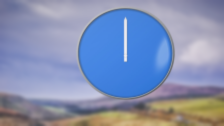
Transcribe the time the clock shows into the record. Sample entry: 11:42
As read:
12:00
